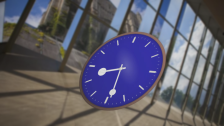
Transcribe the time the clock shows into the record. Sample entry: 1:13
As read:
8:29
